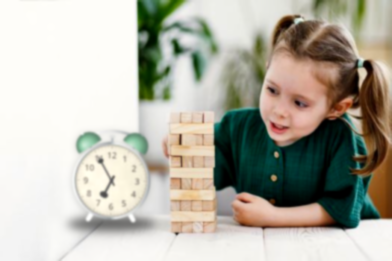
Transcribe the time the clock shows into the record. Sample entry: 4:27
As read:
6:55
